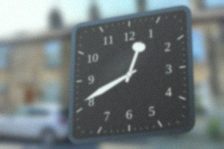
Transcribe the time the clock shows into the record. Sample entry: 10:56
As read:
12:41
